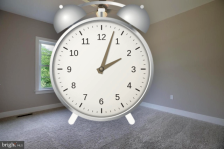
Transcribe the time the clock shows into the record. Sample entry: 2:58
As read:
2:03
